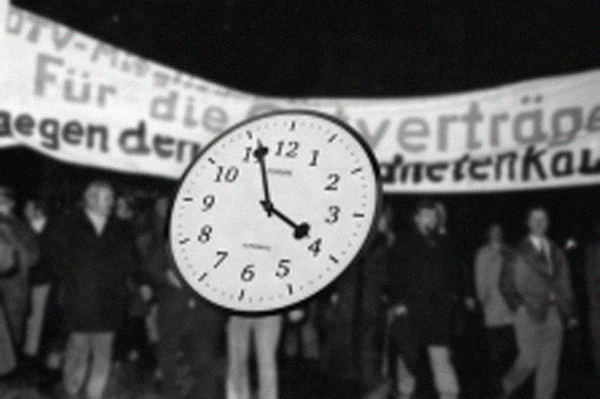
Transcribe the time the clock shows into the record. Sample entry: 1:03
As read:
3:56
